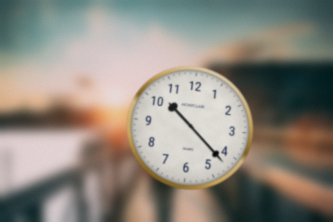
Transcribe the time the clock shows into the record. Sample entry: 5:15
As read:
10:22
